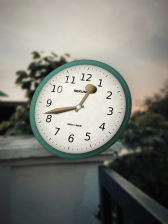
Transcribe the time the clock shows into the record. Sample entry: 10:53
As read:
12:42
